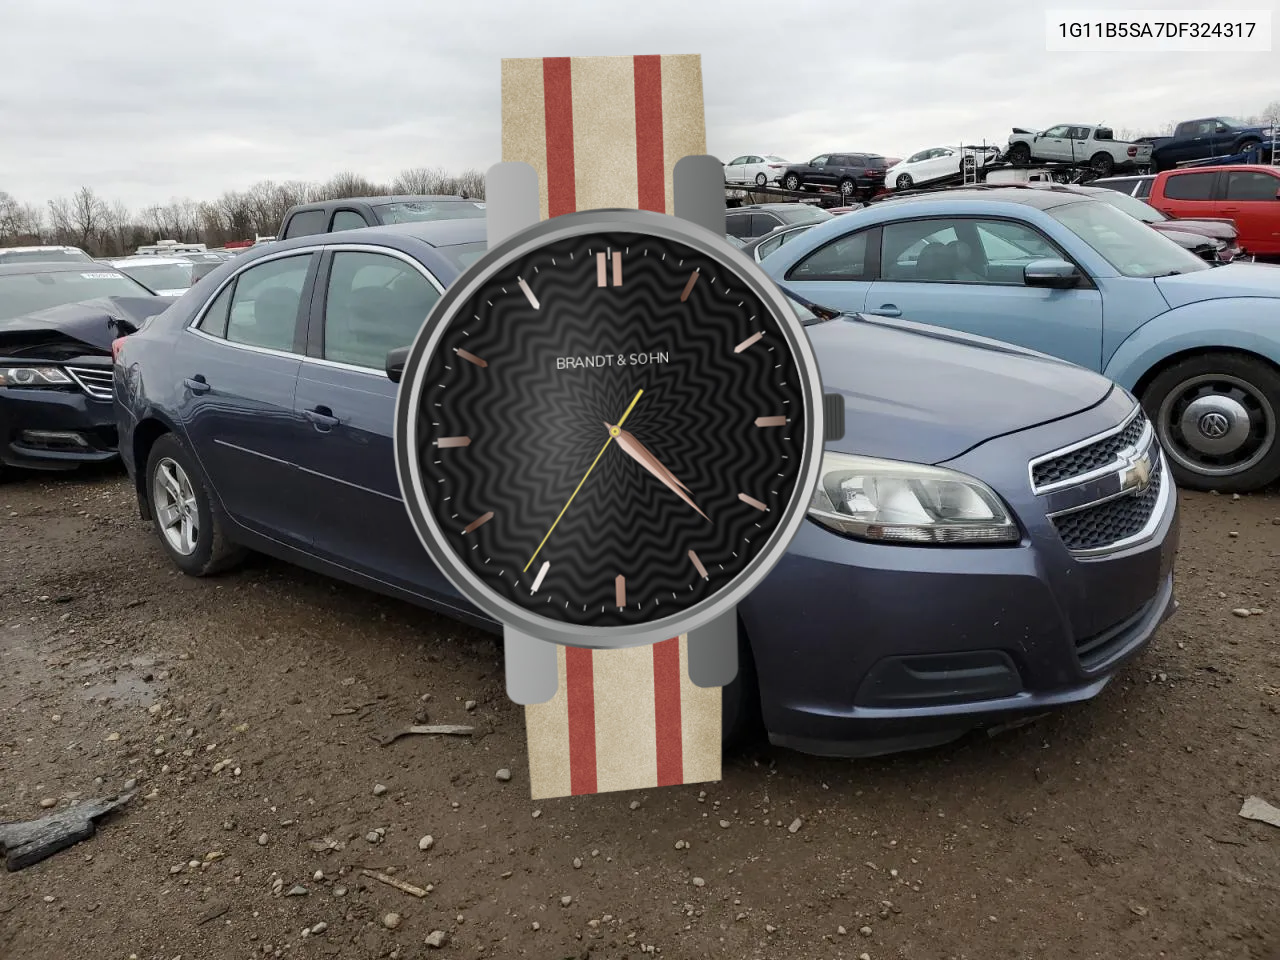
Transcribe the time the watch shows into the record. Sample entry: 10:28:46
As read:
4:22:36
